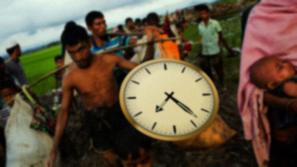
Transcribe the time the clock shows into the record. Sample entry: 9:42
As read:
7:23
